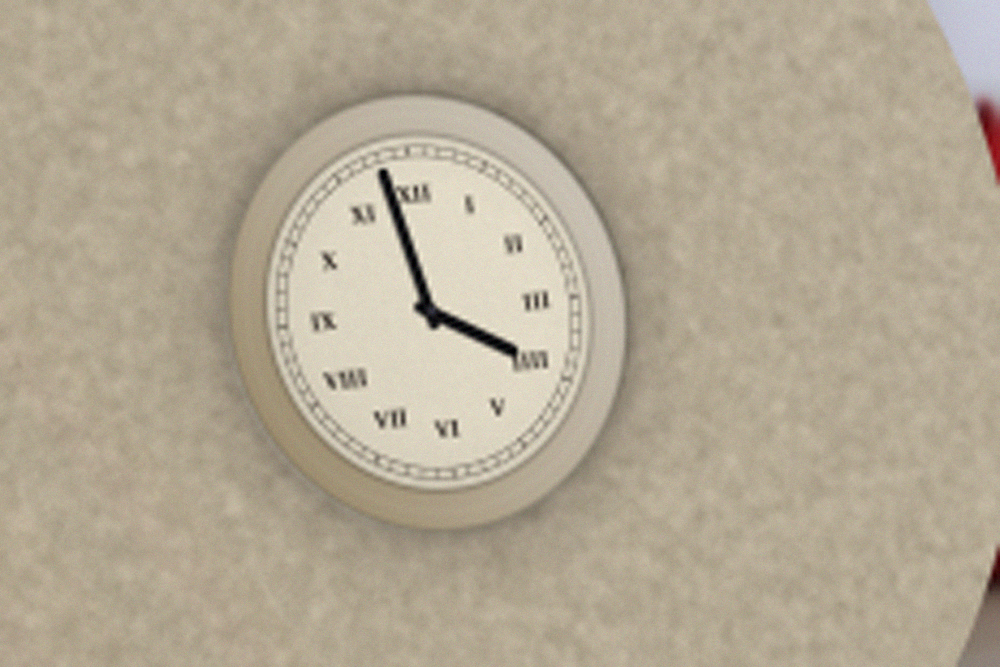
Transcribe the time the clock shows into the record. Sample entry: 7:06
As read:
3:58
